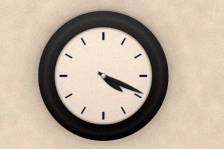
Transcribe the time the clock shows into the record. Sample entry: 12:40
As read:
4:19
